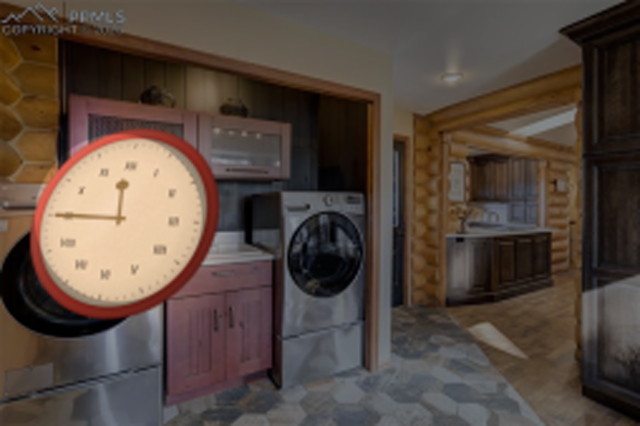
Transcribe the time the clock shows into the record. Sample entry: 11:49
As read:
11:45
